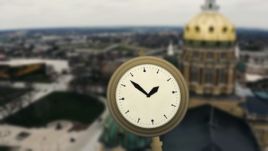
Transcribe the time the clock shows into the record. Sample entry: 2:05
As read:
1:53
